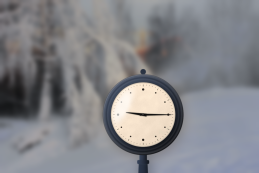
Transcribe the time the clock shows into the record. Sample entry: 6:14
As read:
9:15
